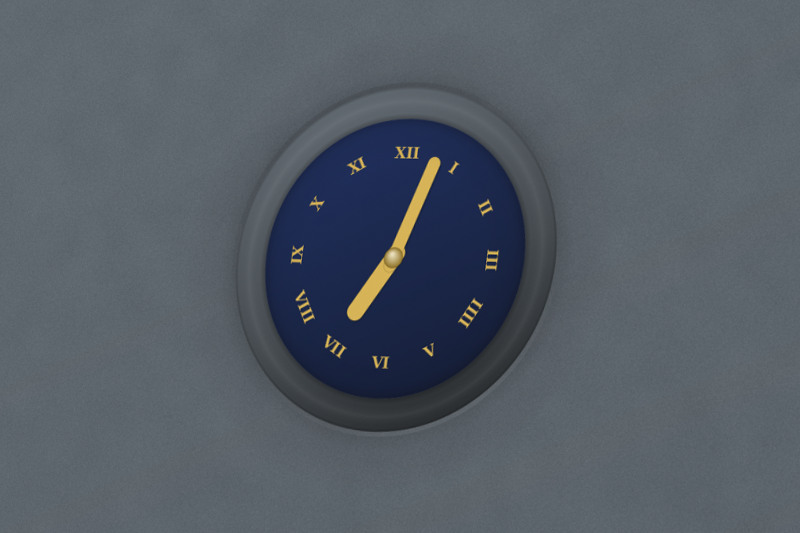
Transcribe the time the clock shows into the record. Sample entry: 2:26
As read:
7:03
